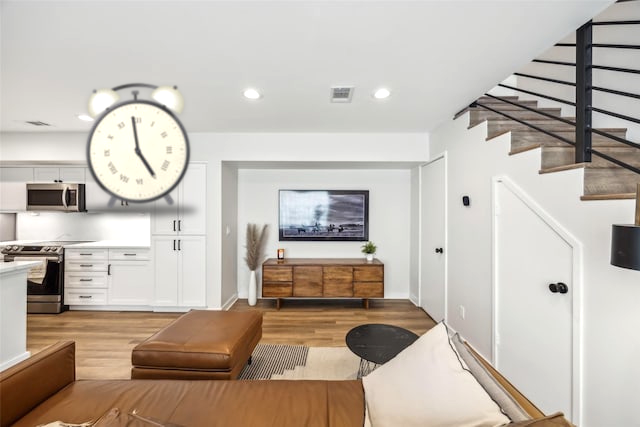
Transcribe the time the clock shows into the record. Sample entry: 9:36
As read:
4:59
